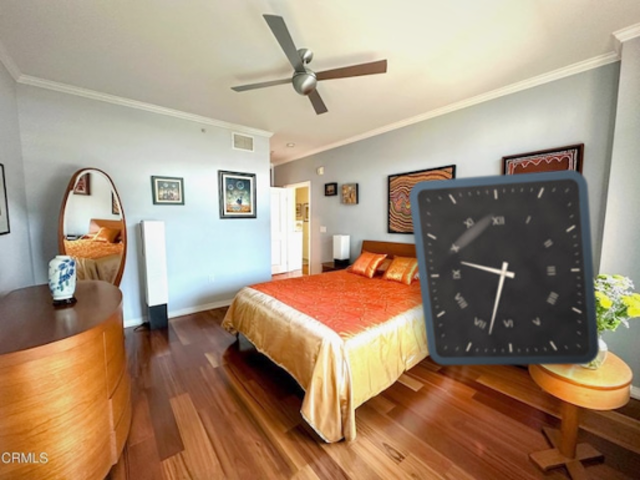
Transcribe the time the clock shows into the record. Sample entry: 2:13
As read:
9:33
